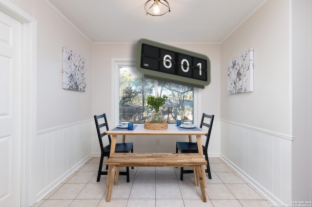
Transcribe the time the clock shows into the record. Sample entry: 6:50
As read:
6:01
